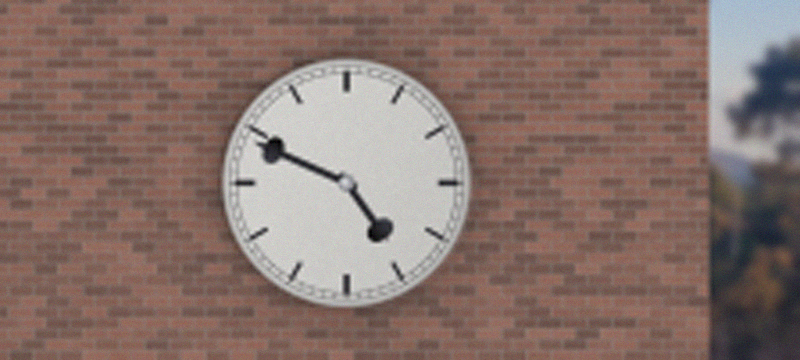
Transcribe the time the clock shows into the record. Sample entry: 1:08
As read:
4:49
